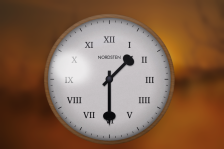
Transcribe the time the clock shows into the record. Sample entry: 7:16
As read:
1:30
